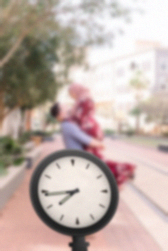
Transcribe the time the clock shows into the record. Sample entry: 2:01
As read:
7:44
